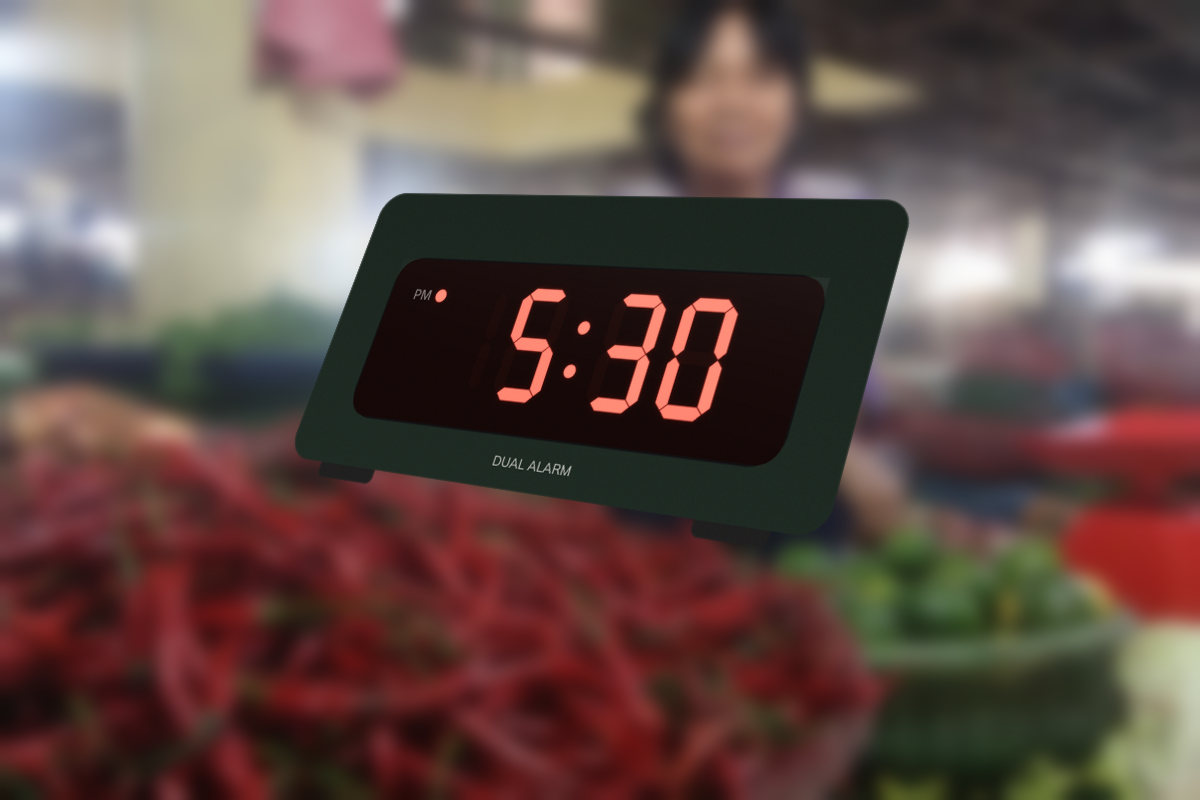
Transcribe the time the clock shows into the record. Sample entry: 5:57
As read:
5:30
